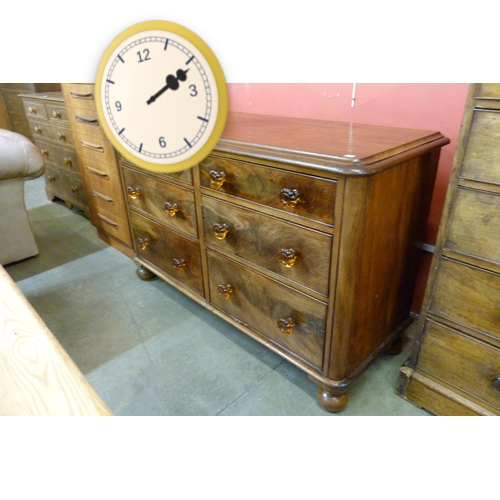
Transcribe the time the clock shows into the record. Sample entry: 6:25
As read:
2:11
